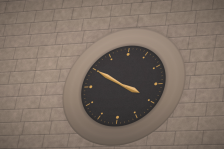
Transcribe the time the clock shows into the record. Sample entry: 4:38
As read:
3:50
